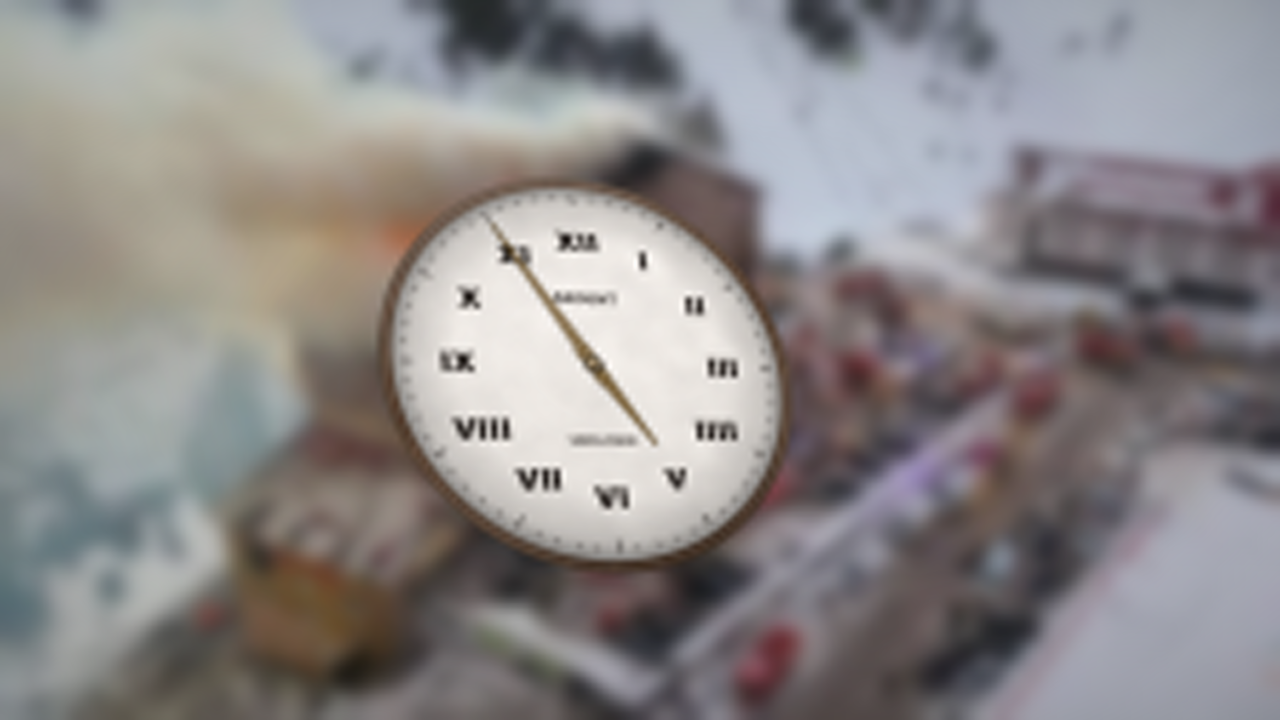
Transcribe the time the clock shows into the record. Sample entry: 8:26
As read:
4:55
